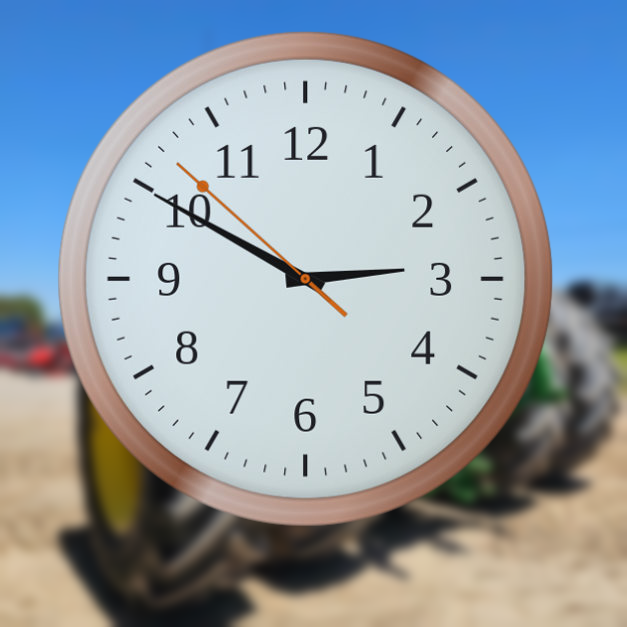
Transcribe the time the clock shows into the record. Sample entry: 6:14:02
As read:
2:49:52
